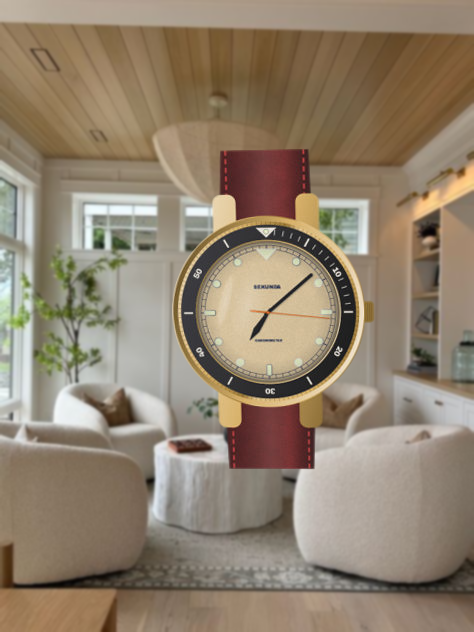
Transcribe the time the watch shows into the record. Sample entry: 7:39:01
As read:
7:08:16
